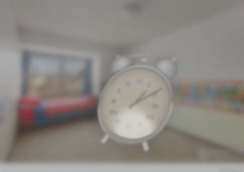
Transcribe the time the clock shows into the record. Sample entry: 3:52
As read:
1:09
